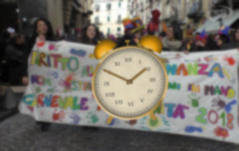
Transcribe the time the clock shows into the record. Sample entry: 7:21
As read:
1:50
